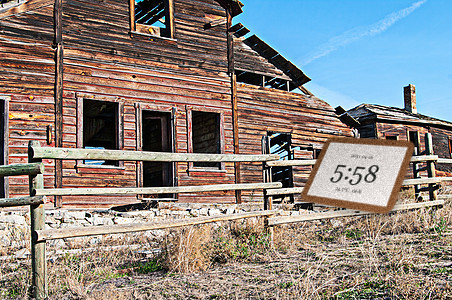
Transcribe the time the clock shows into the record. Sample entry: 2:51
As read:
5:58
